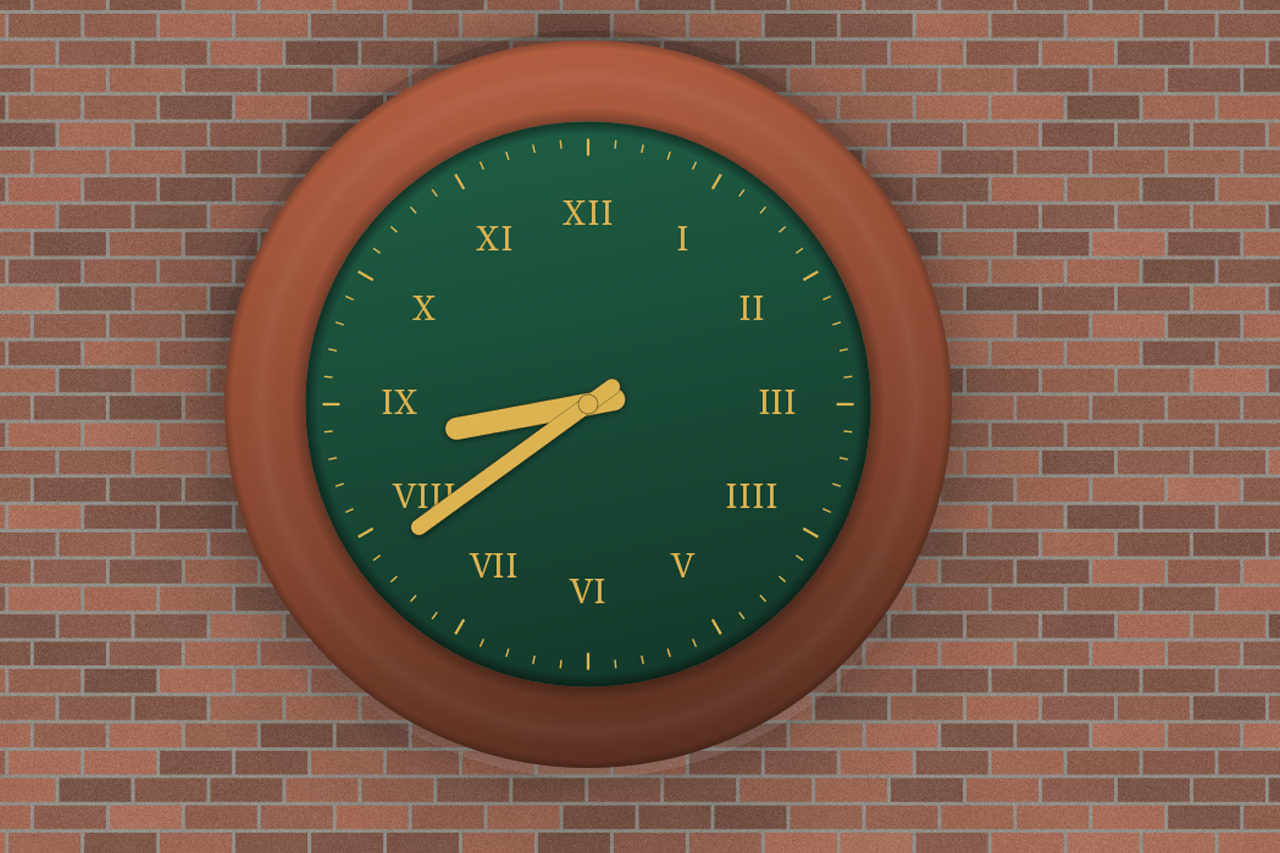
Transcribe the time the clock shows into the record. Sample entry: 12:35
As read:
8:39
